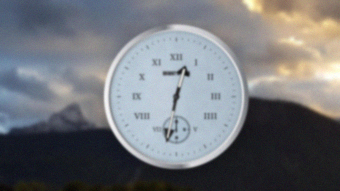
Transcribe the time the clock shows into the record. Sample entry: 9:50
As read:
12:32
